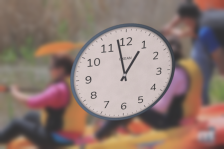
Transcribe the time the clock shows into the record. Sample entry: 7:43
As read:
12:58
